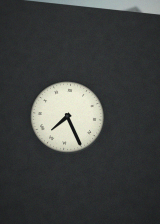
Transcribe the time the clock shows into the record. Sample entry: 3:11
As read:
7:25
